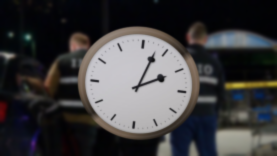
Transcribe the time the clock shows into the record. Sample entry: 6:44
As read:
2:03
